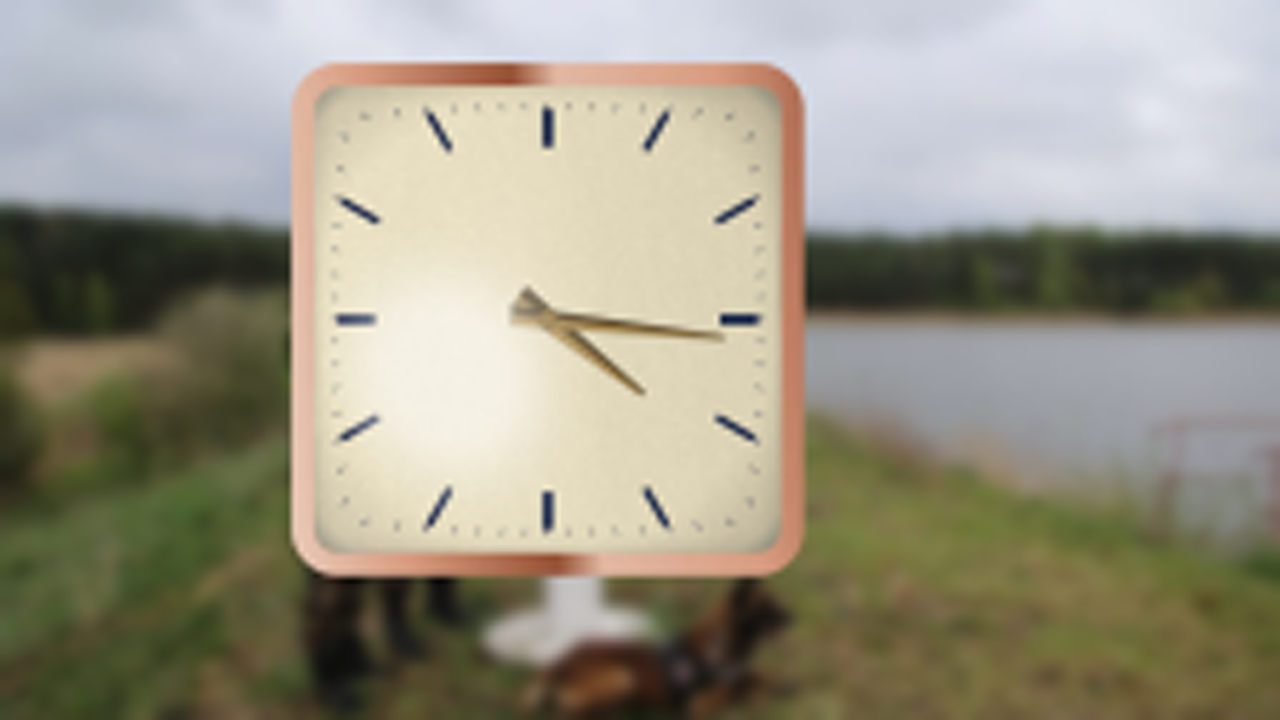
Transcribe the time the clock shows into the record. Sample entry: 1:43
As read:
4:16
